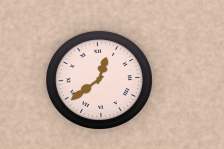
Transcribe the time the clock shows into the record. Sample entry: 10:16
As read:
12:39
